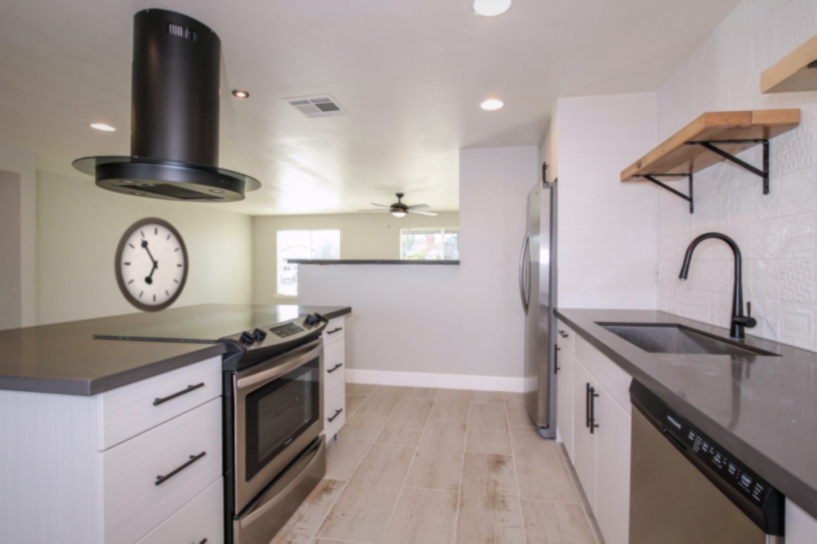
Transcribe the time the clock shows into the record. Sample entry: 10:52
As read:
6:54
